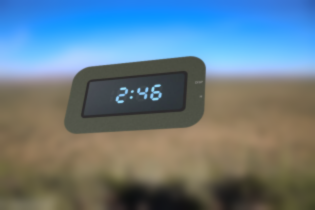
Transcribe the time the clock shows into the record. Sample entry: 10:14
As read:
2:46
